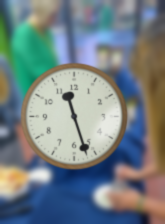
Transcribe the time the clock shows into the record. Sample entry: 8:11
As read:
11:27
